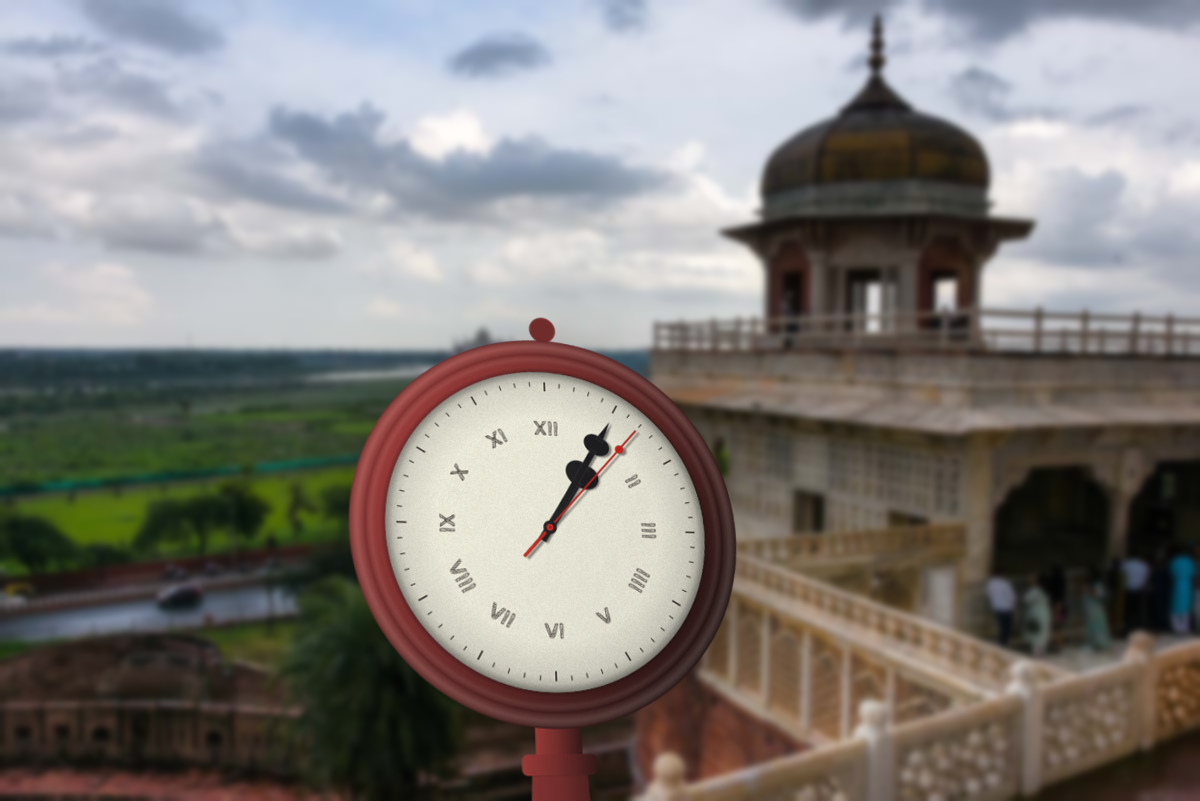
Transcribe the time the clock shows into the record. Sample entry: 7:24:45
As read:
1:05:07
